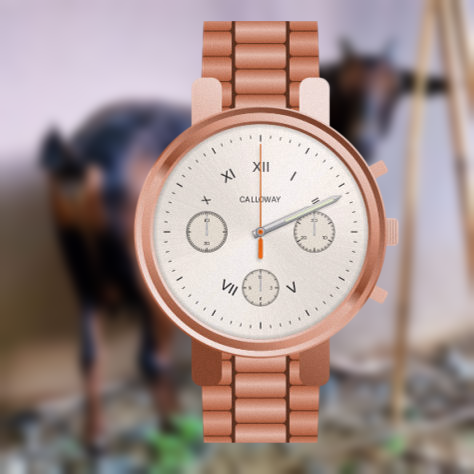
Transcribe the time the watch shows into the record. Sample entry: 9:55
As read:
2:11
